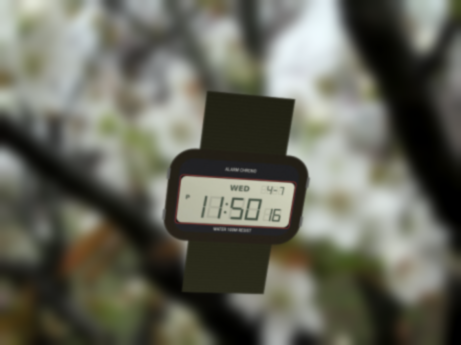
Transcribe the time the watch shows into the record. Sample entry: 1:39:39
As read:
11:50:16
